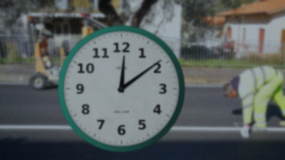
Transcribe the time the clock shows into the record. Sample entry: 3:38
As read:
12:09
